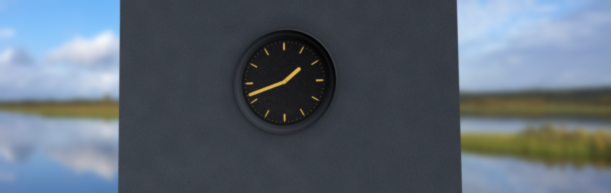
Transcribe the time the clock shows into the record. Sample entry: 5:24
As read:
1:42
